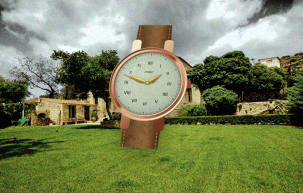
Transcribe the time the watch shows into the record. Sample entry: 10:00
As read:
1:48
